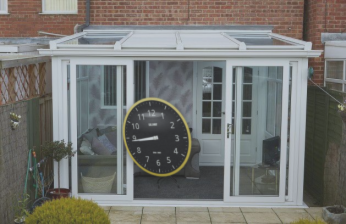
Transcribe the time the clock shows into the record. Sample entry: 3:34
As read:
8:44
